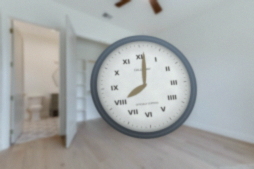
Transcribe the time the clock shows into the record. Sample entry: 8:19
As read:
8:01
